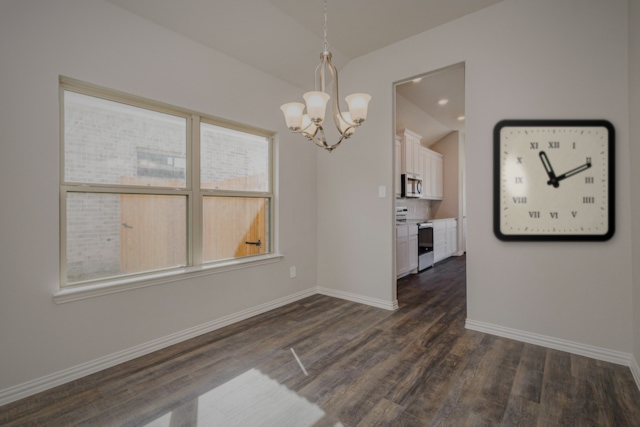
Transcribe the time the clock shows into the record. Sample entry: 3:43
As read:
11:11
